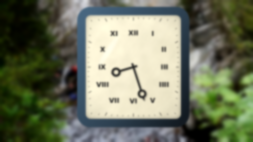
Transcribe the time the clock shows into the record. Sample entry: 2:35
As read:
8:27
